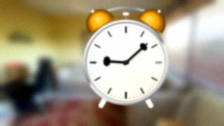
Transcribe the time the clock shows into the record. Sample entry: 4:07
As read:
9:08
